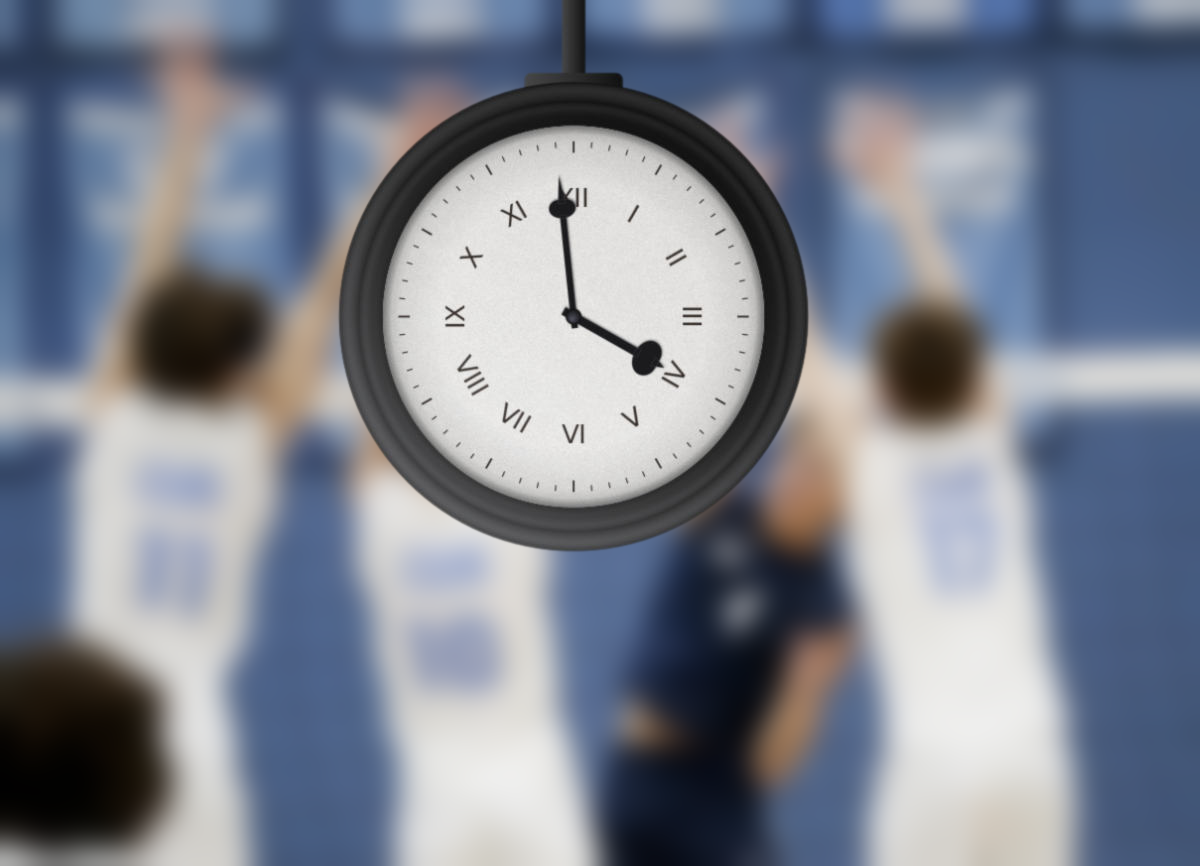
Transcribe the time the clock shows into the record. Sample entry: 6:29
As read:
3:59
